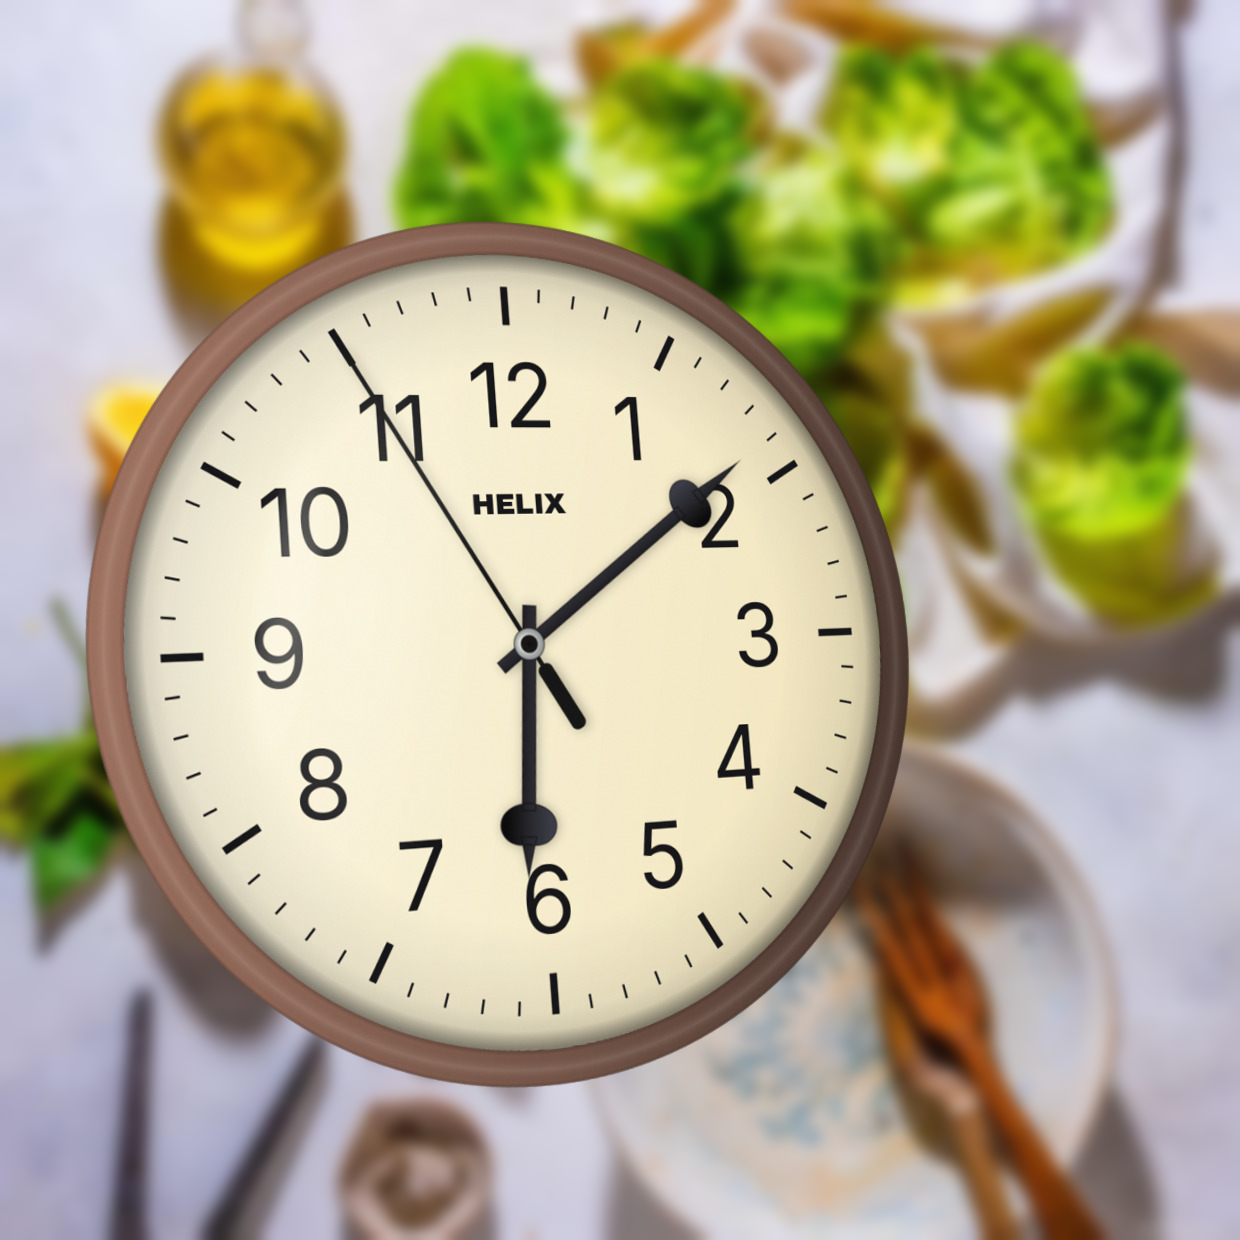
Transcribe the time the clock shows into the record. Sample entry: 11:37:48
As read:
6:08:55
